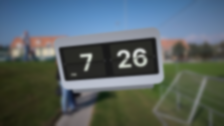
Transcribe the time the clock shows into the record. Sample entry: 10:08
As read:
7:26
